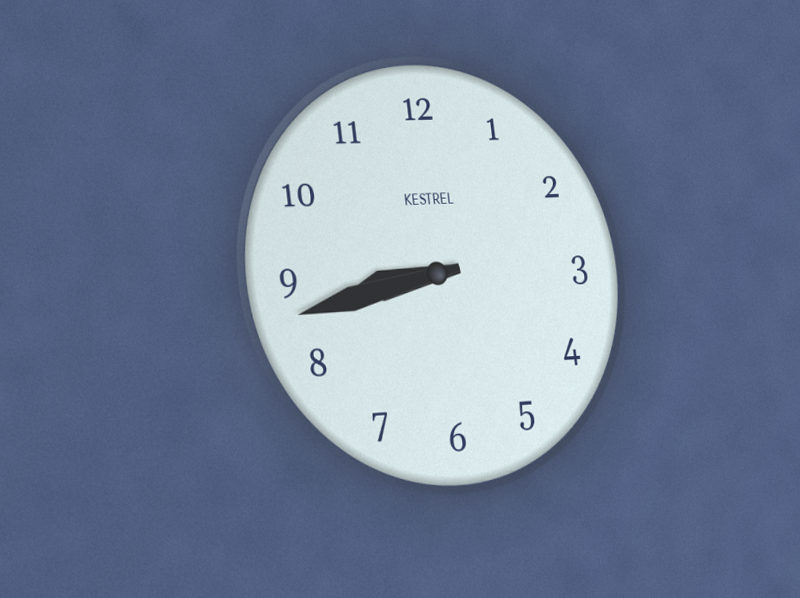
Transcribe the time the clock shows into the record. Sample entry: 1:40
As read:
8:43
